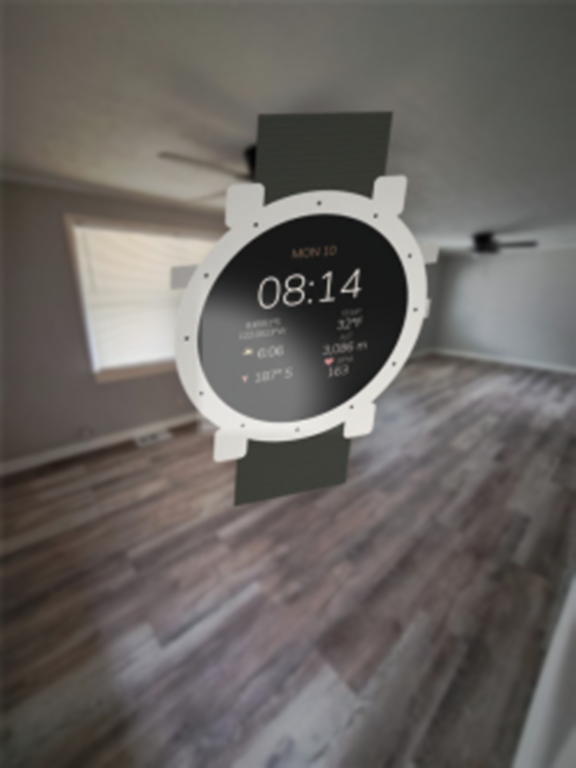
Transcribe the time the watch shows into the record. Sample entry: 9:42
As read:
8:14
